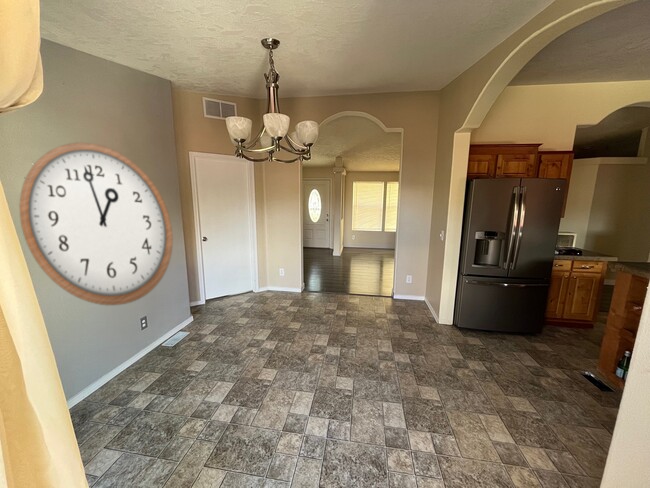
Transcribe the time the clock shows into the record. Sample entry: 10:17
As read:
12:58
